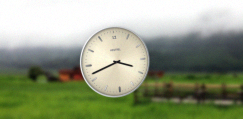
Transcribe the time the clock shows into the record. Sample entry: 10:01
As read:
3:42
